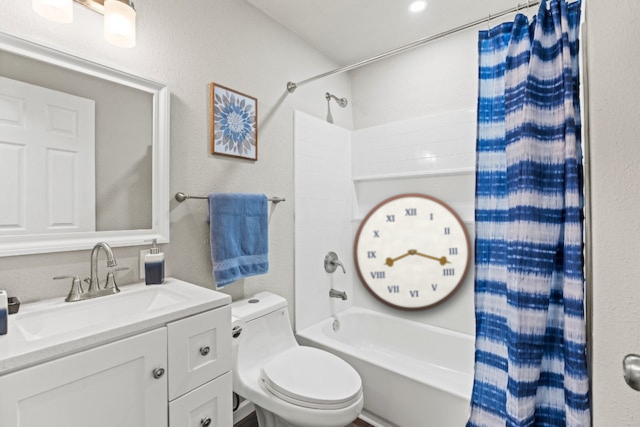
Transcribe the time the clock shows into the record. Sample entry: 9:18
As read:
8:18
